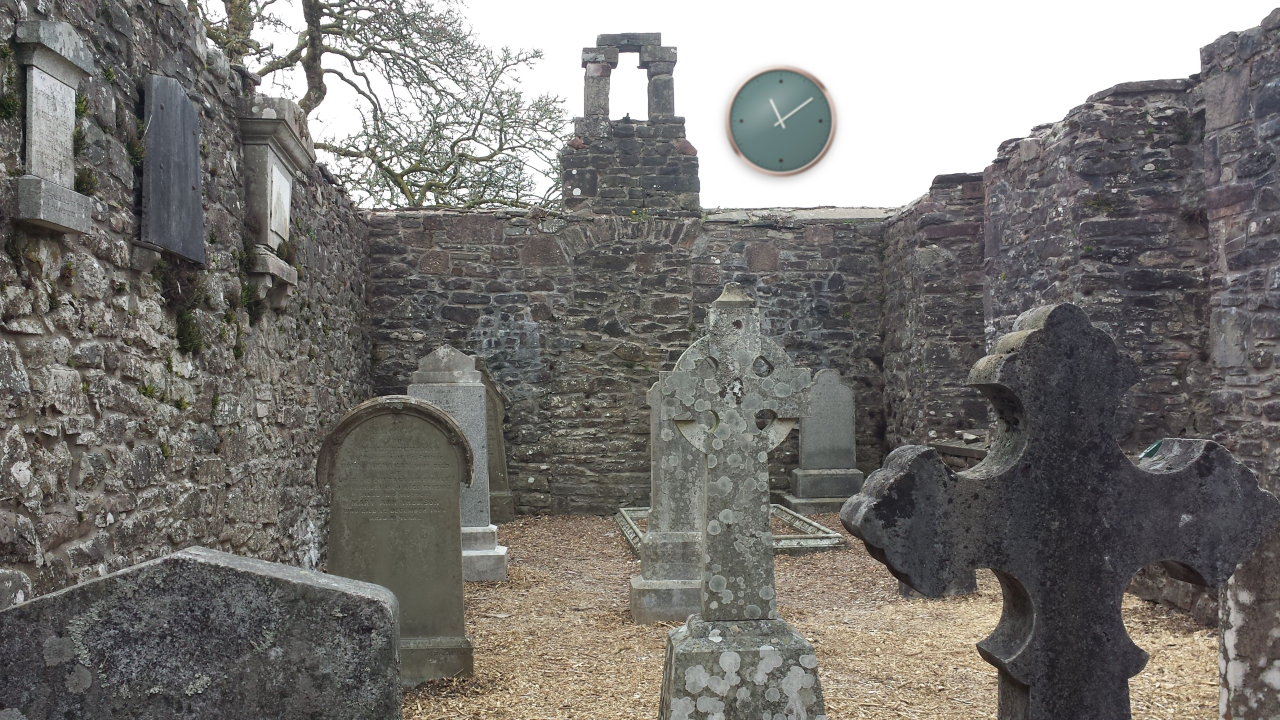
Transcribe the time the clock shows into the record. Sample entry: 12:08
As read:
11:09
